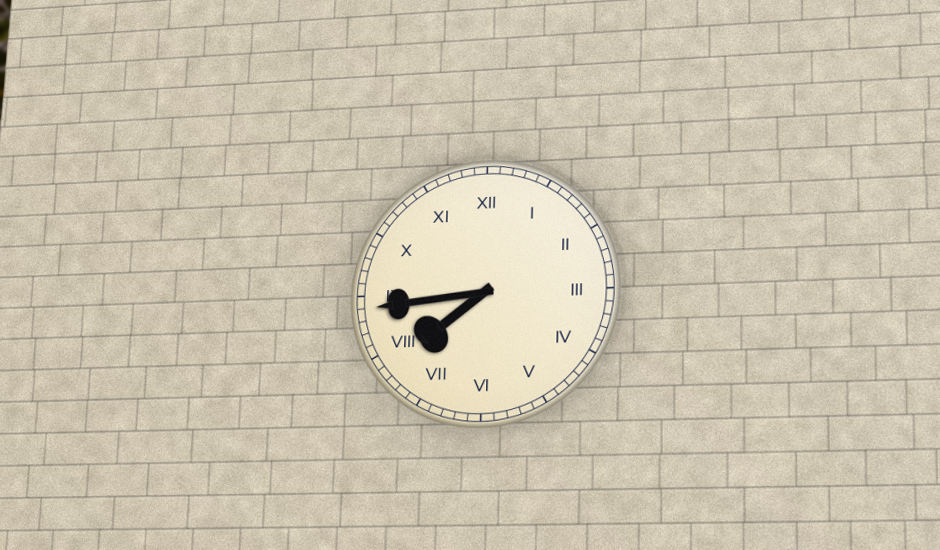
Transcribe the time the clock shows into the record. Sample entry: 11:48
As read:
7:44
